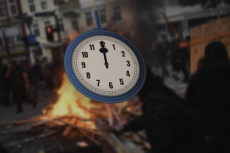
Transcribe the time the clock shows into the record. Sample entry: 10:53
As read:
12:00
